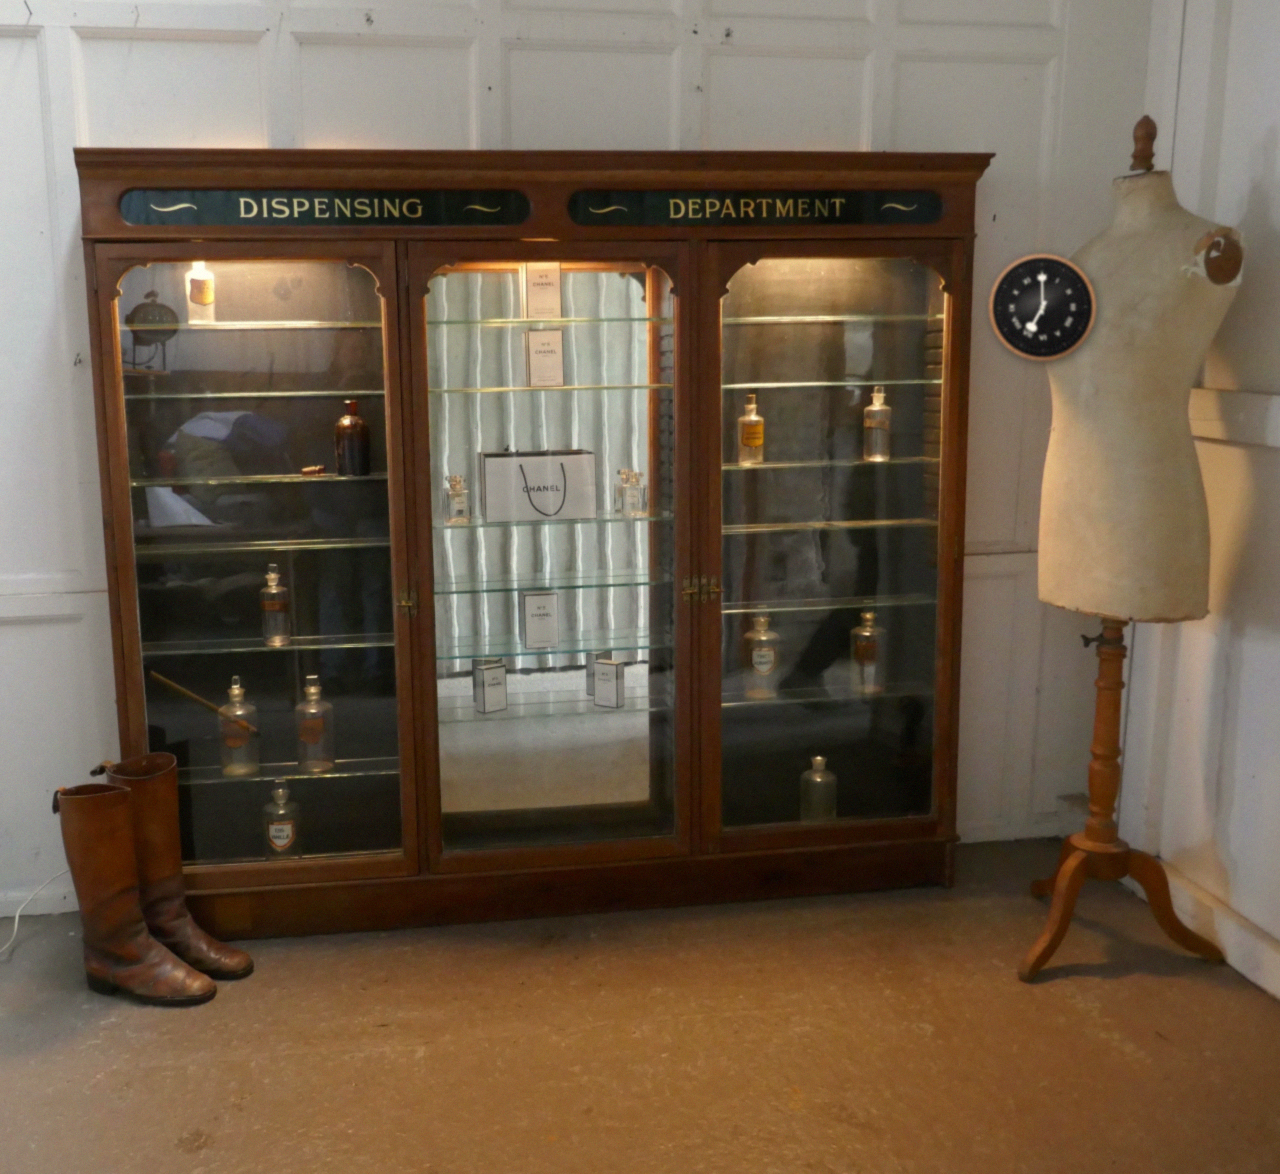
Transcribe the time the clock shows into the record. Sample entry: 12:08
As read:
7:00
